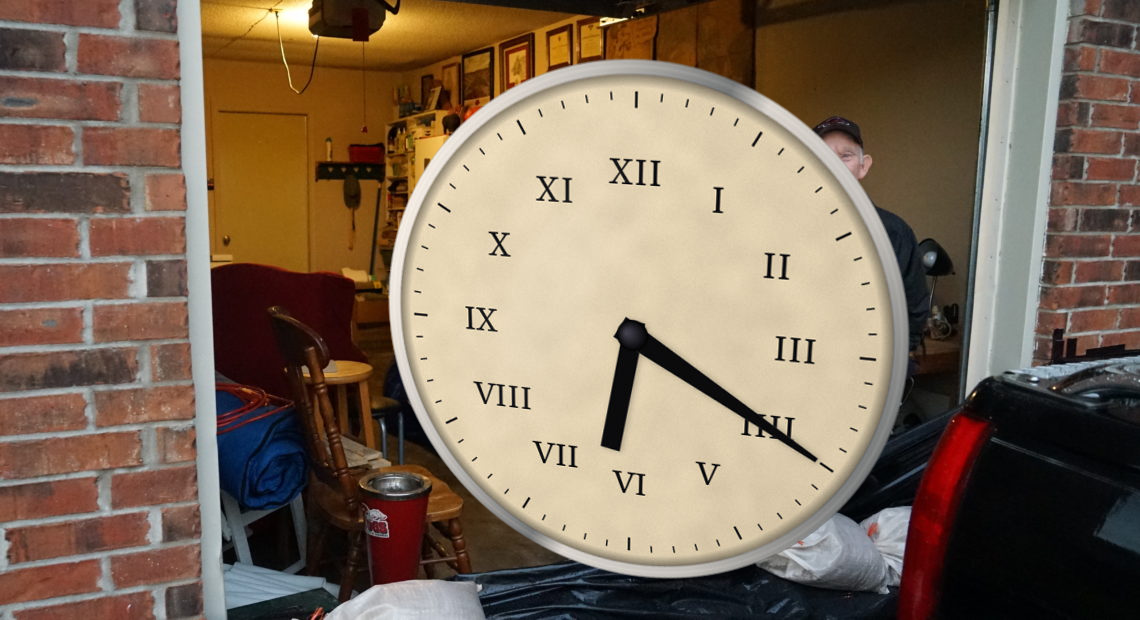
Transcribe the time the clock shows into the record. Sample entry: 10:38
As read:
6:20
